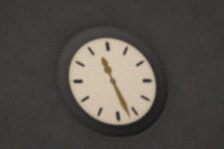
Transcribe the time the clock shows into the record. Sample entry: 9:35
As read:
11:27
